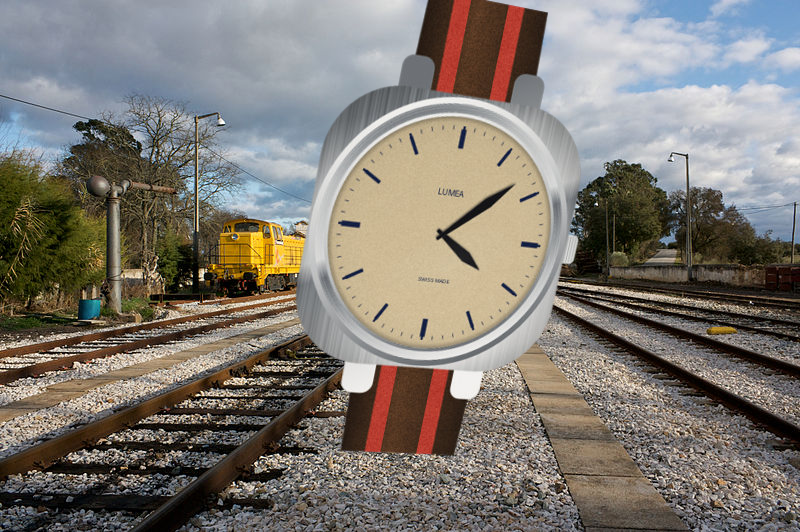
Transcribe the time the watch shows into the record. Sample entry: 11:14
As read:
4:08
